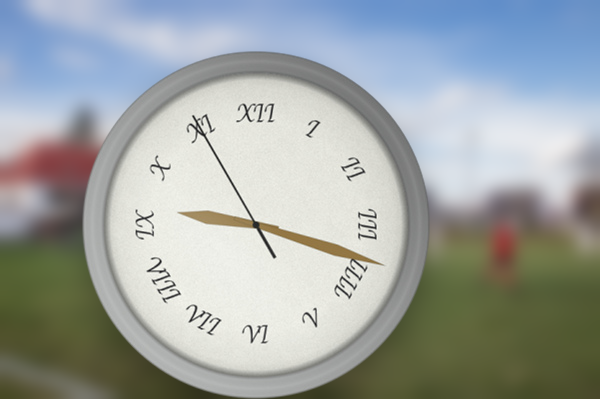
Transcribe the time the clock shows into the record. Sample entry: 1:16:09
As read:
9:17:55
